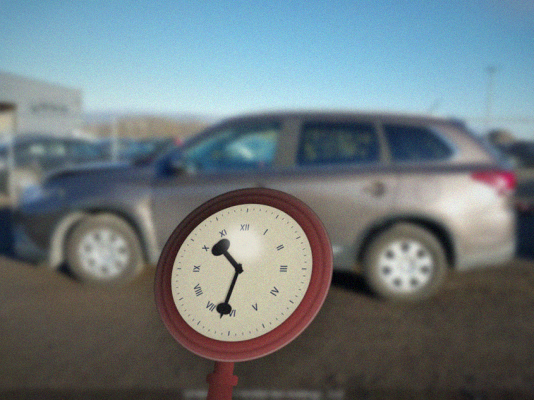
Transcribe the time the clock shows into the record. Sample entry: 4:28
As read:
10:32
